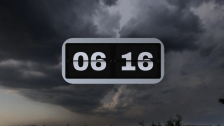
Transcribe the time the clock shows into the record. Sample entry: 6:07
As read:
6:16
